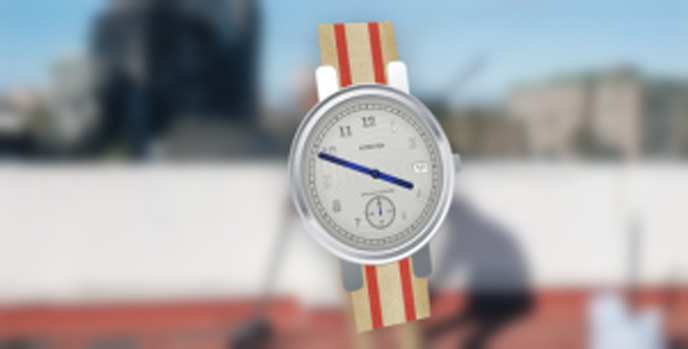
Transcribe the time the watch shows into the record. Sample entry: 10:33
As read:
3:49
